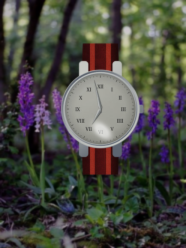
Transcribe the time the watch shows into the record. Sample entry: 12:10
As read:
6:58
